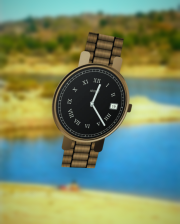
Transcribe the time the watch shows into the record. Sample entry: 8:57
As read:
12:23
